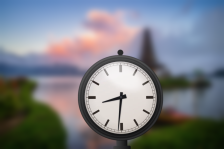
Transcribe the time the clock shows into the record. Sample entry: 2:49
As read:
8:31
